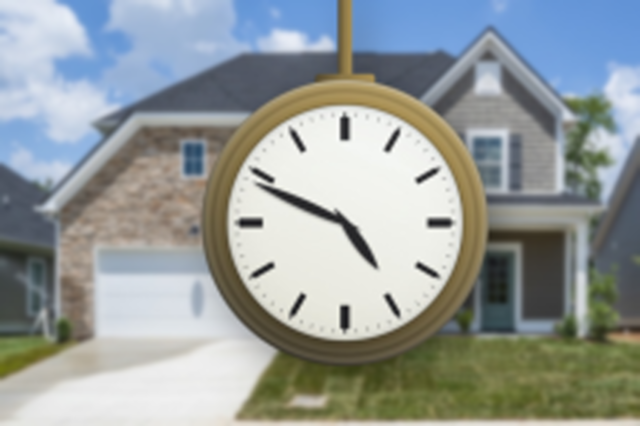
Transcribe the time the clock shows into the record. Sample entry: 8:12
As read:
4:49
